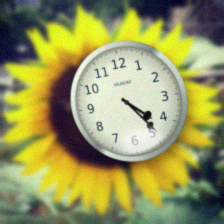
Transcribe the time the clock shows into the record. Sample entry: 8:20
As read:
4:24
